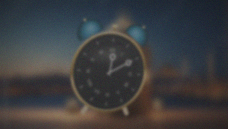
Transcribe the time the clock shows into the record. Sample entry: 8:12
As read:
12:10
